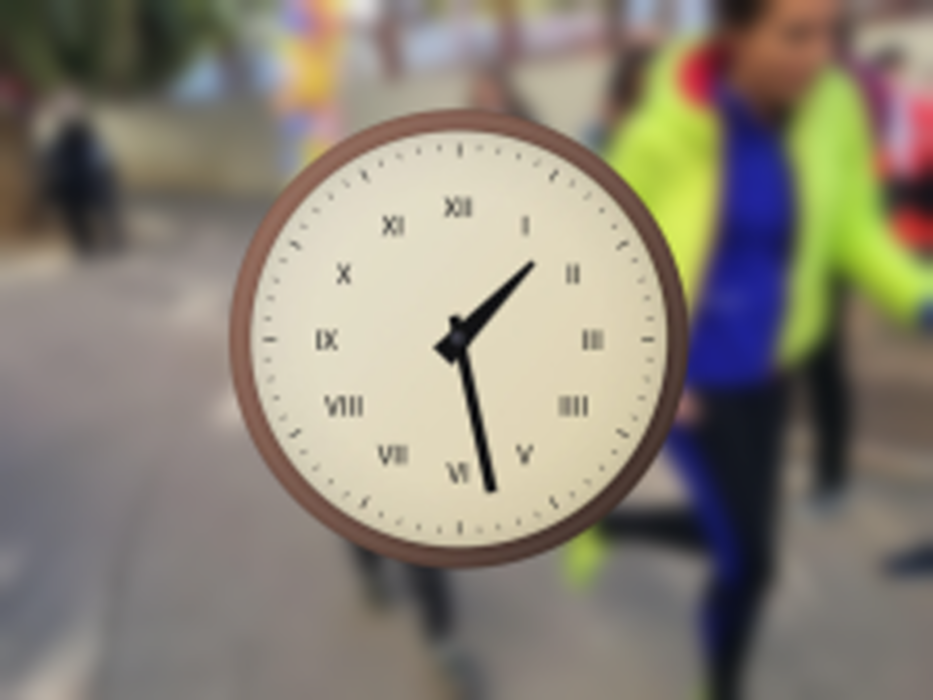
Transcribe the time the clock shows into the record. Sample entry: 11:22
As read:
1:28
